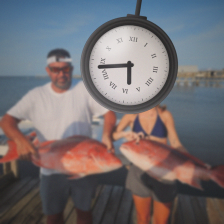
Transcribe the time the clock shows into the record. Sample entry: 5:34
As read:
5:43
